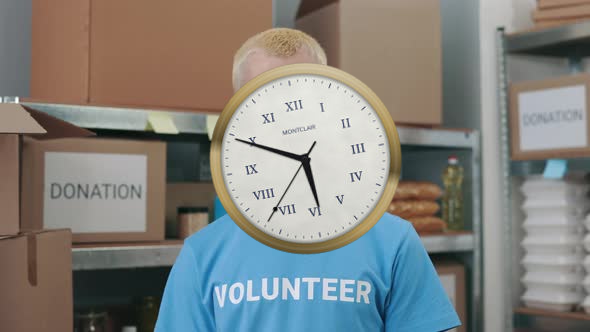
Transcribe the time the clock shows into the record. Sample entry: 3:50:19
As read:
5:49:37
